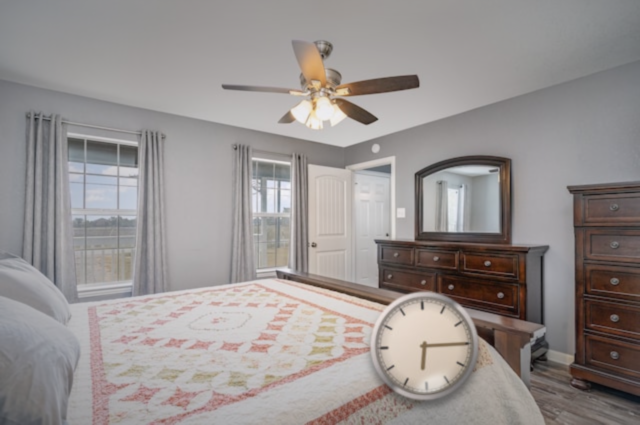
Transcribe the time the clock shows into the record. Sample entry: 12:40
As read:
6:15
